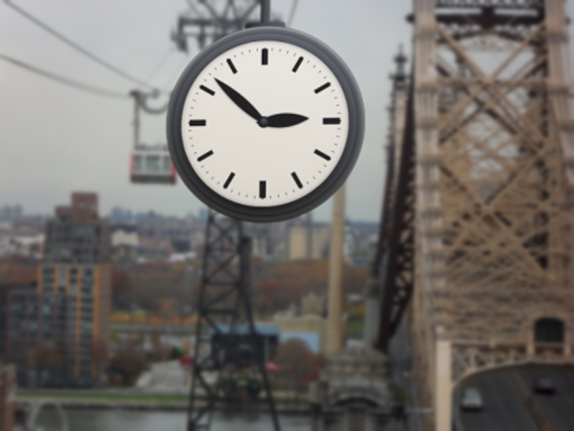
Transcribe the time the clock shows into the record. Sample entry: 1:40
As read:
2:52
